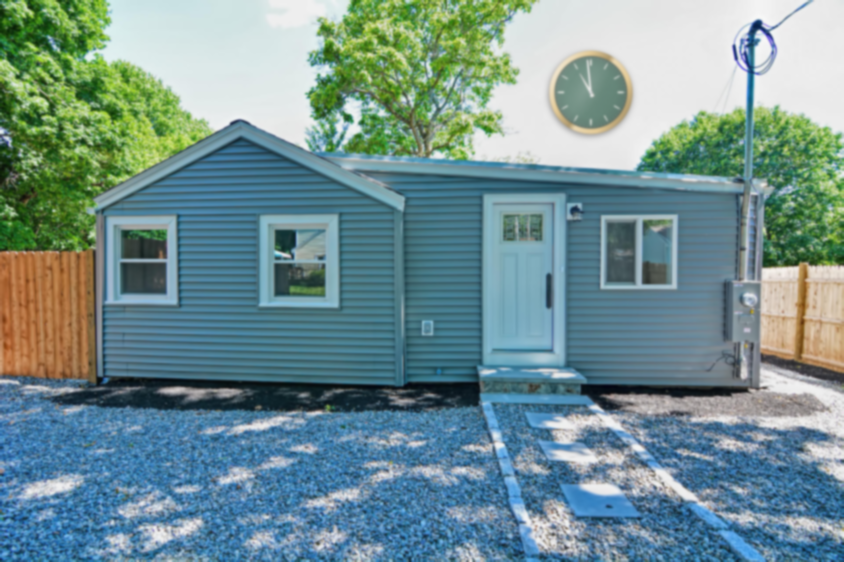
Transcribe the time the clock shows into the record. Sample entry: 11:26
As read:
10:59
